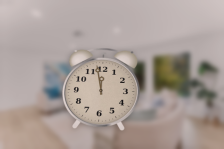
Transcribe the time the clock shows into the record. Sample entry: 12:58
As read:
11:58
